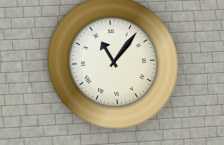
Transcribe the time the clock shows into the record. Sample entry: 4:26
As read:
11:07
